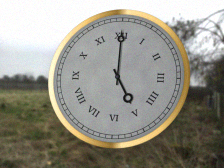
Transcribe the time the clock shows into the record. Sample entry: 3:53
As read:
5:00
